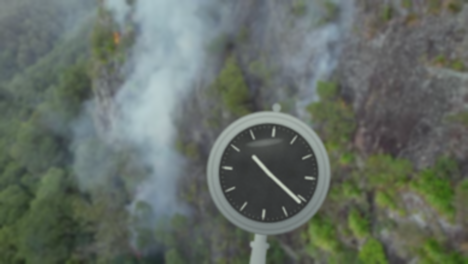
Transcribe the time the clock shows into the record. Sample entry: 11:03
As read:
10:21
